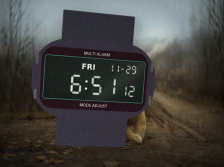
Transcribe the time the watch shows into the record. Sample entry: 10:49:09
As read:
6:51:12
